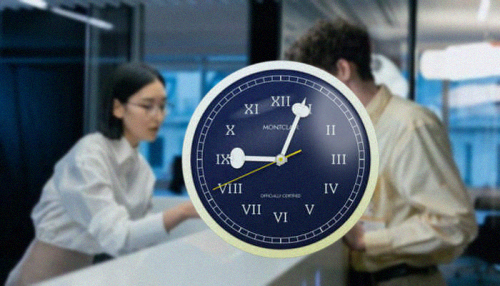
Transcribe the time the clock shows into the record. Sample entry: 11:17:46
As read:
9:03:41
